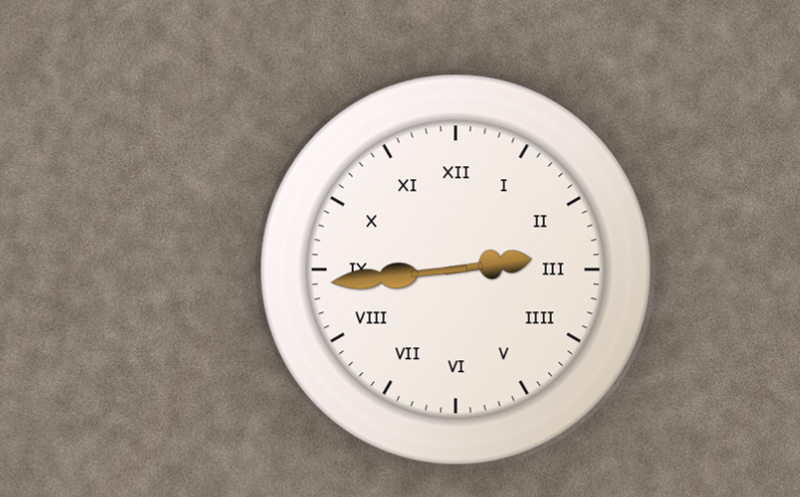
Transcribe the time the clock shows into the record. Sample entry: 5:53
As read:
2:44
